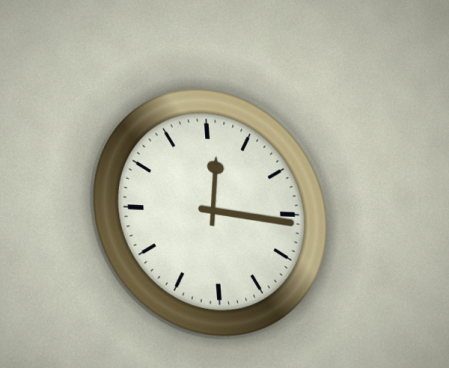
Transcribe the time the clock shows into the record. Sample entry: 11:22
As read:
12:16
